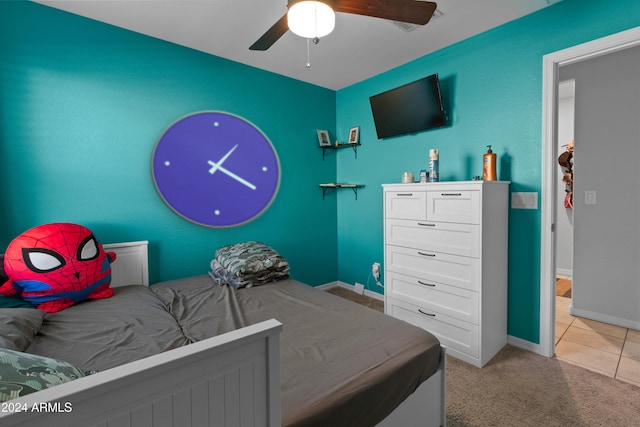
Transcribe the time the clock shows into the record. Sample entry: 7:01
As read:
1:20
